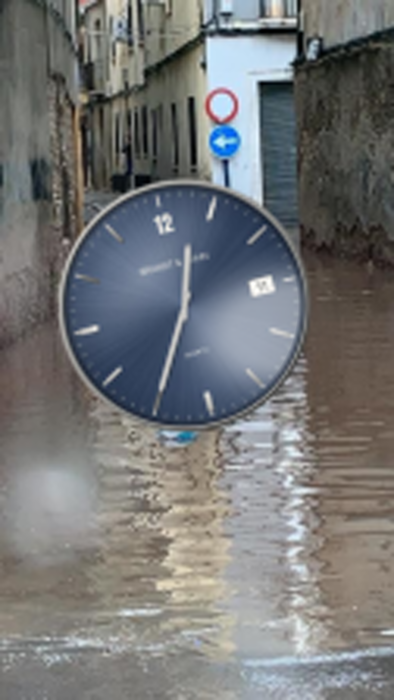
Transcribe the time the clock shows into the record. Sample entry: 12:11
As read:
12:35
